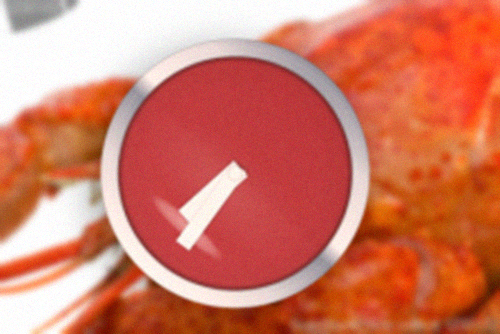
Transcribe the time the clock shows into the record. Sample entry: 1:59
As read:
7:36
